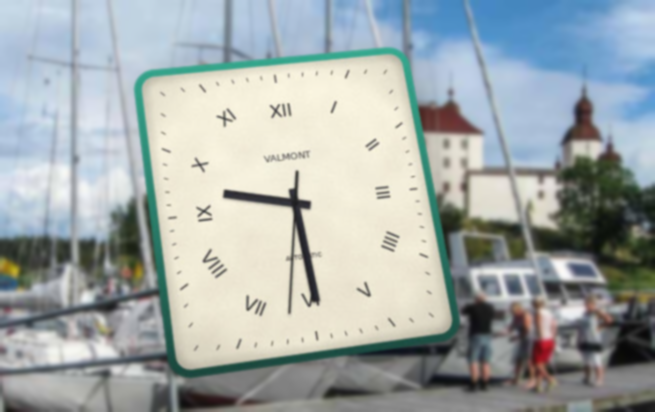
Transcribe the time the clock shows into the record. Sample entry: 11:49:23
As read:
9:29:32
